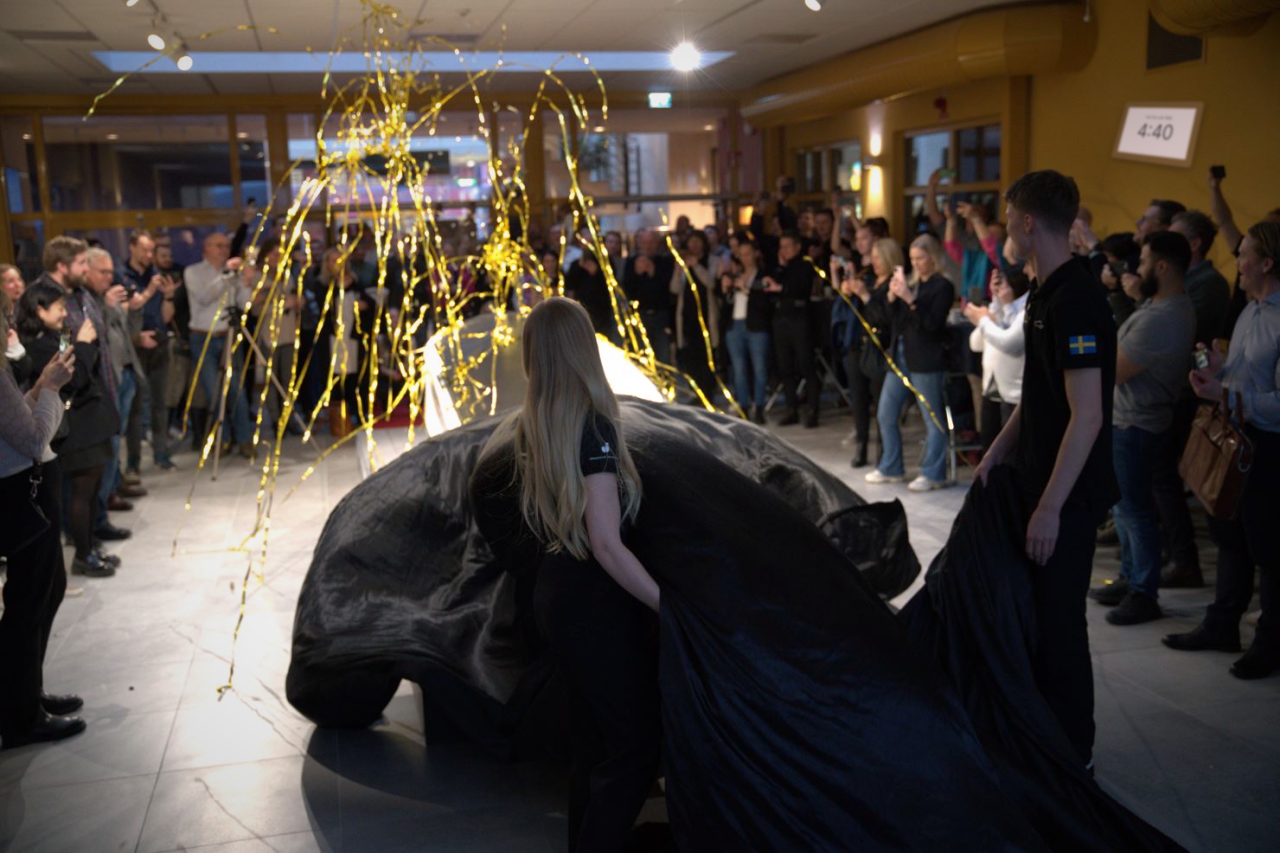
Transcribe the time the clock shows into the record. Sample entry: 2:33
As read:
4:40
